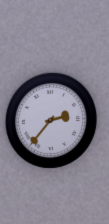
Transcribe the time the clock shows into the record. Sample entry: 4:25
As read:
2:37
